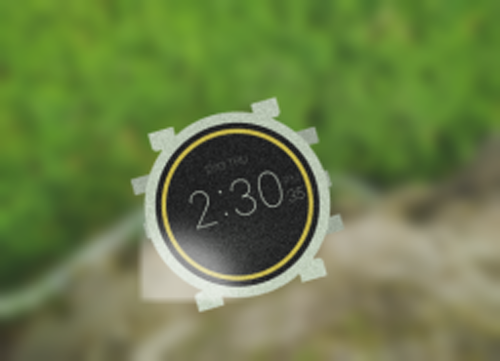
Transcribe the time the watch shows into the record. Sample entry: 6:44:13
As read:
2:30:35
